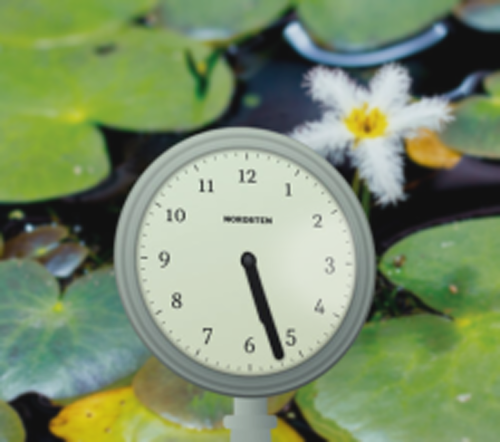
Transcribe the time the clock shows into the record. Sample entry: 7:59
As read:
5:27
